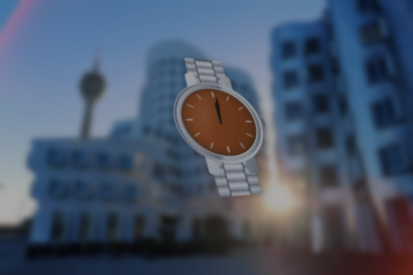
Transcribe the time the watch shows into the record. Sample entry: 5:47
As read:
12:01
